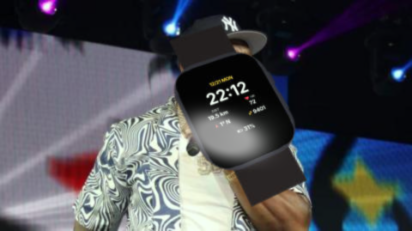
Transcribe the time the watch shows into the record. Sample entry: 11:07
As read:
22:12
